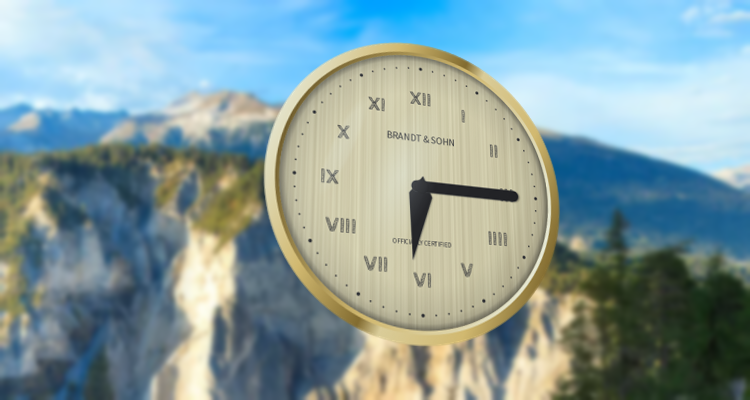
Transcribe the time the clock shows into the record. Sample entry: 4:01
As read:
6:15
